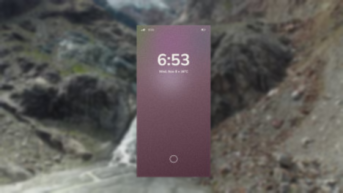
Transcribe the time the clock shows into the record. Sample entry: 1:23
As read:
6:53
